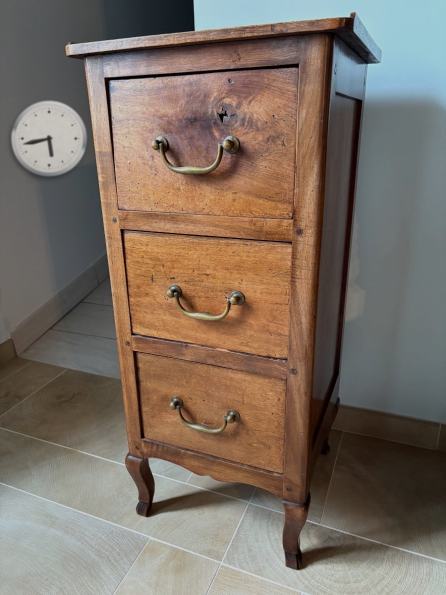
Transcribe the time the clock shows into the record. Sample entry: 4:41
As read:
5:43
